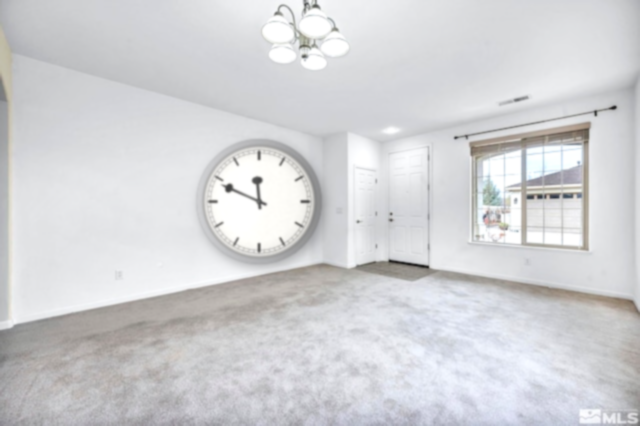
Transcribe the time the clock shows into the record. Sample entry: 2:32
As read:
11:49
